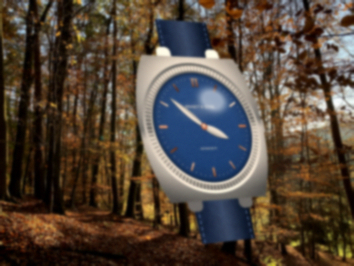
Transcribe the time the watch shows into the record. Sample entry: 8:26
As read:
3:52
